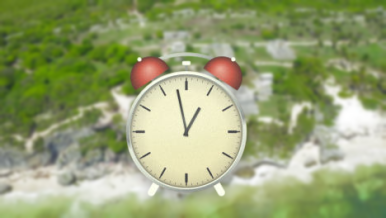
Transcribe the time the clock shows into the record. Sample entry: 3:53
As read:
12:58
